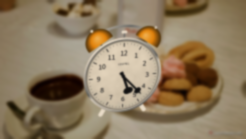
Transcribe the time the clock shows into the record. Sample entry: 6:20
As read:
5:23
